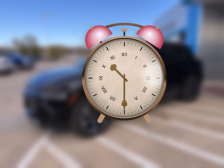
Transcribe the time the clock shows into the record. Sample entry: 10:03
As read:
10:30
